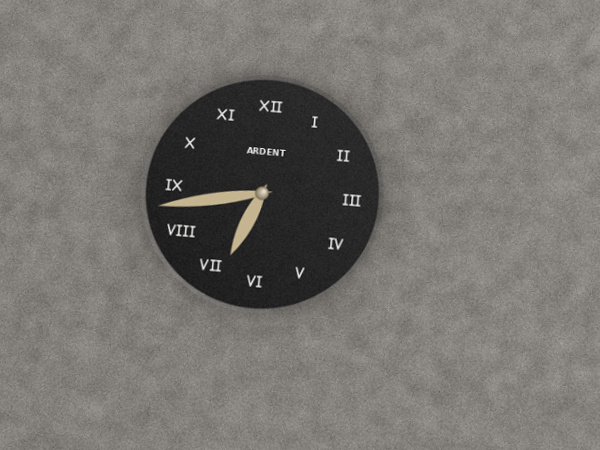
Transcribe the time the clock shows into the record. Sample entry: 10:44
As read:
6:43
